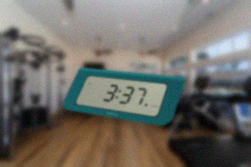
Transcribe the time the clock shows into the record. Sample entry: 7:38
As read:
3:37
